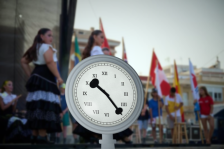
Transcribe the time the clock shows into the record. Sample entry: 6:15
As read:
10:24
